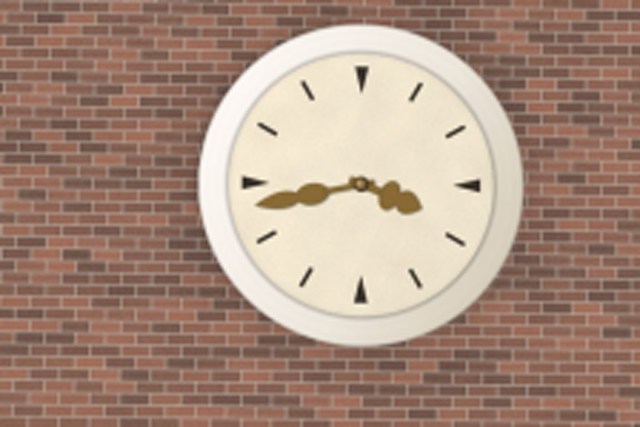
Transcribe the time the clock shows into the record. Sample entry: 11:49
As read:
3:43
